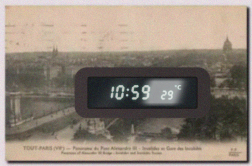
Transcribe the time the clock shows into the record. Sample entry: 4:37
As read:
10:59
